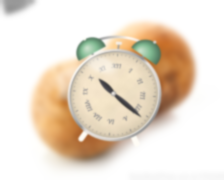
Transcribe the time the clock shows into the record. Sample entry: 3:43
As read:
10:21
